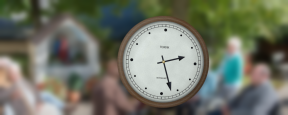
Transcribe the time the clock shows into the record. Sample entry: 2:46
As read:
2:27
